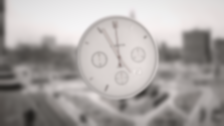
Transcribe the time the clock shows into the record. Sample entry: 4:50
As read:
4:56
